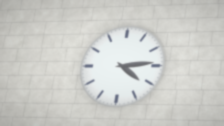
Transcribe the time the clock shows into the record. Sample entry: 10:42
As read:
4:14
